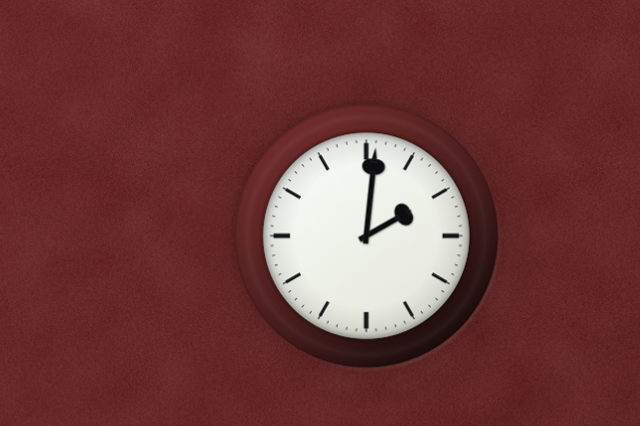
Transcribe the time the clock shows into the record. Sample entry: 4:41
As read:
2:01
